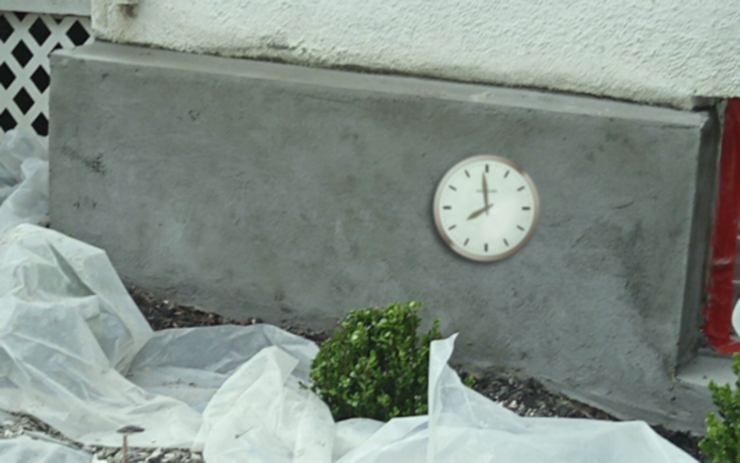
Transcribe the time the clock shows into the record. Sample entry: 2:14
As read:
7:59
